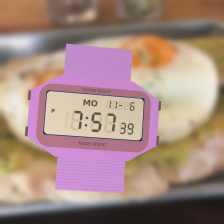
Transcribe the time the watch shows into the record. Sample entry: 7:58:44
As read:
7:57:39
